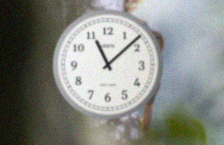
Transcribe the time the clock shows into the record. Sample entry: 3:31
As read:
11:08
